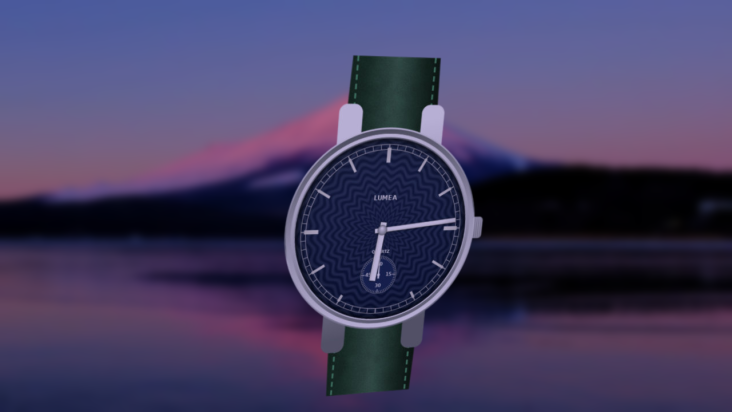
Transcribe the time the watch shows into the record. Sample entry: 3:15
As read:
6:14
